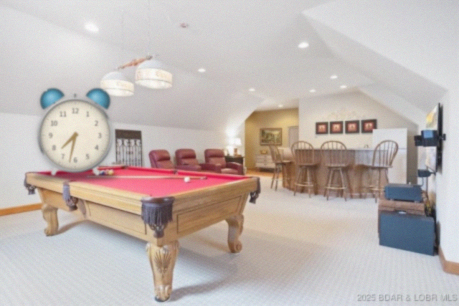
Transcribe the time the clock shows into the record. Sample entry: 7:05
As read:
7:32
